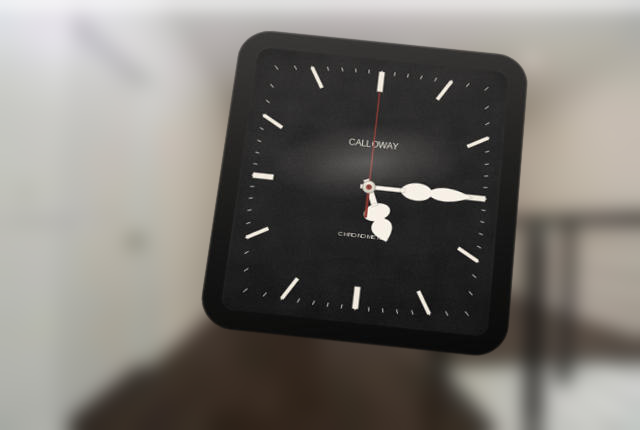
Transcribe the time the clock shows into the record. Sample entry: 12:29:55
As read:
5:15:00
